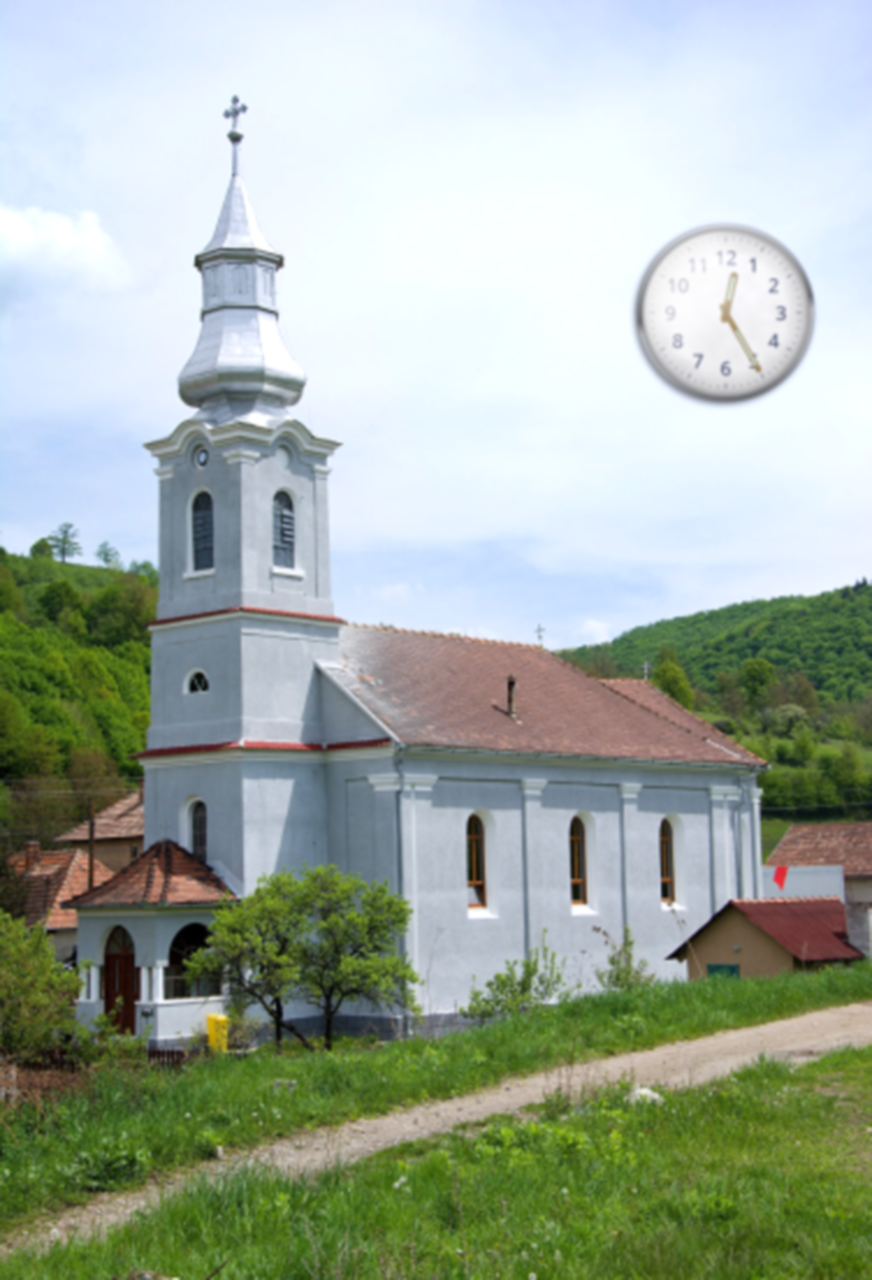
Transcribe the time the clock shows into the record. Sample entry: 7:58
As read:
12:25
